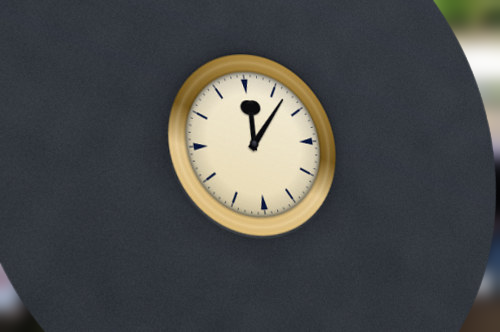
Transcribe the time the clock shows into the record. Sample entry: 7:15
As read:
12:07
